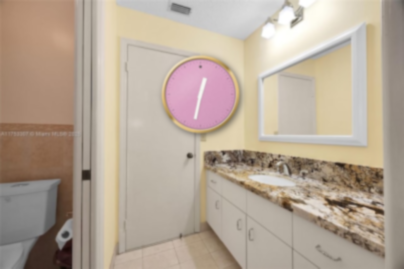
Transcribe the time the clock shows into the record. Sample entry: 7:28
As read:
12:32
